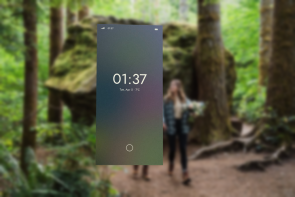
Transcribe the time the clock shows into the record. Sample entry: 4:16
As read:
1:37
